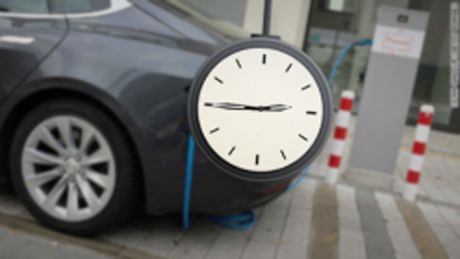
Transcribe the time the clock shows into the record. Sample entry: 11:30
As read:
2:45
